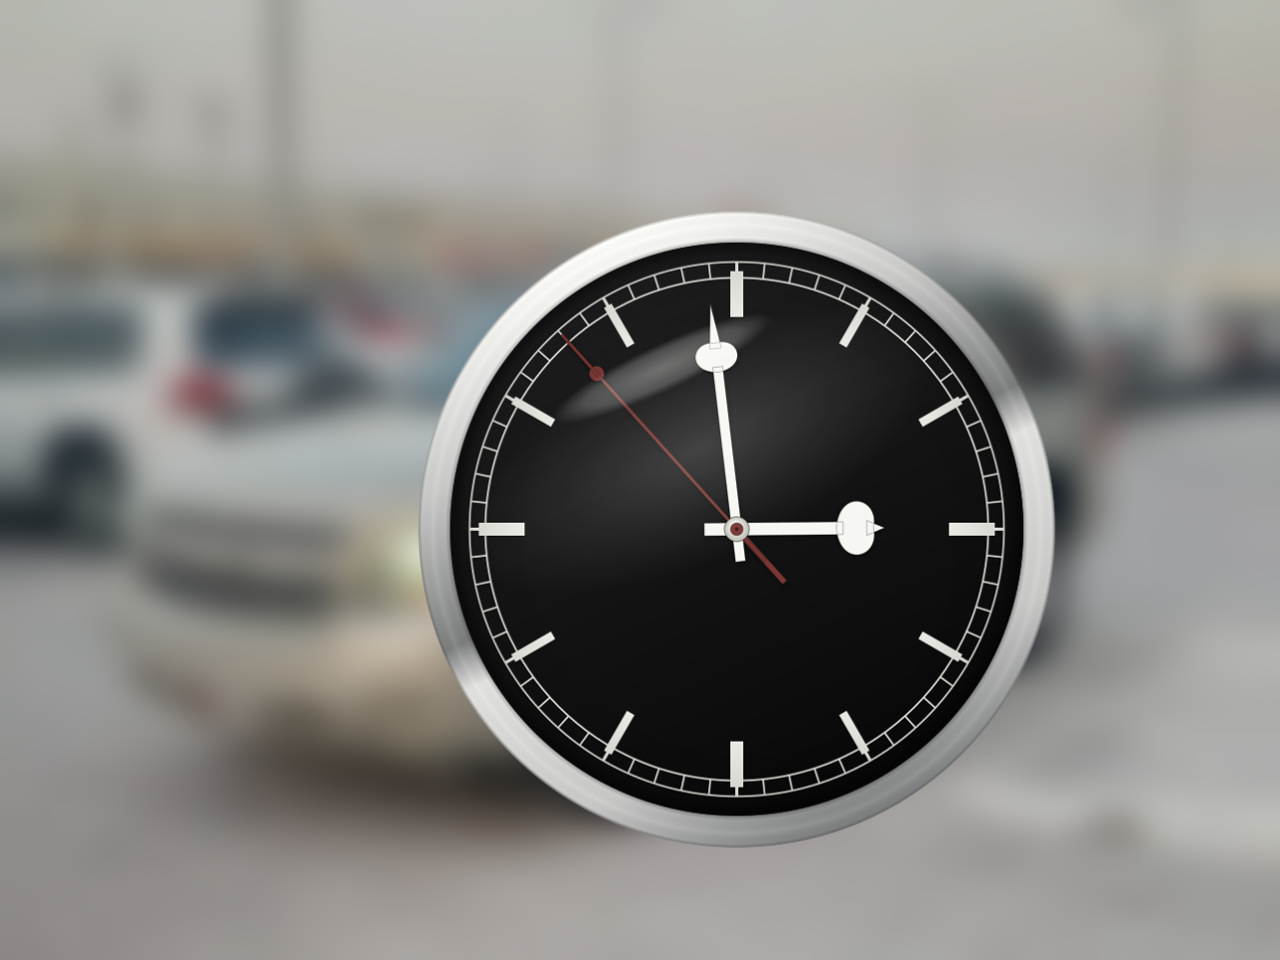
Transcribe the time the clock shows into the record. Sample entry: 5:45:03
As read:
2:58:53
